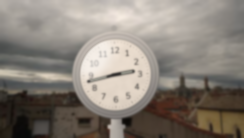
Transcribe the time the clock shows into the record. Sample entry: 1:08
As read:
2:43
